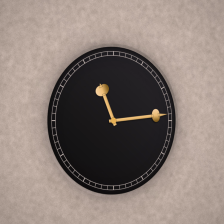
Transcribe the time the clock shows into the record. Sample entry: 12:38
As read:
11:14
